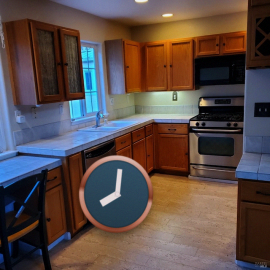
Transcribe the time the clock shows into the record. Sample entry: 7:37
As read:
8:01
